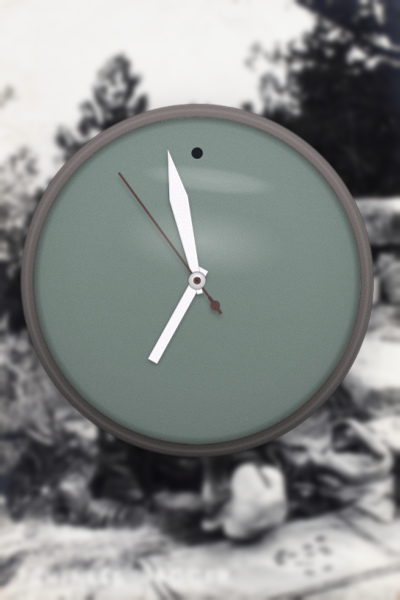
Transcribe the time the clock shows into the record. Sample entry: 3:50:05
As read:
6:57:54
